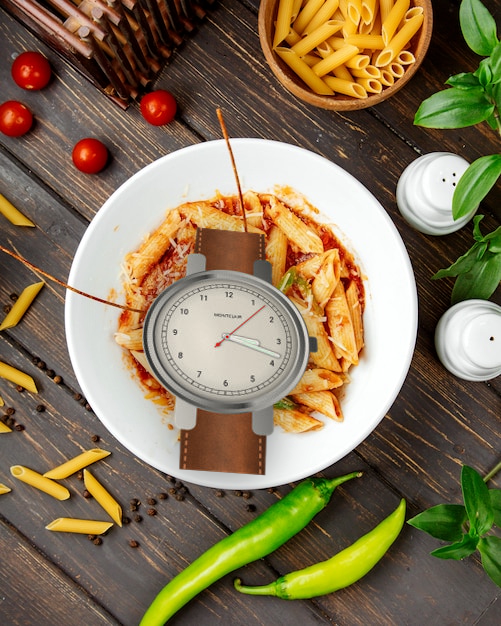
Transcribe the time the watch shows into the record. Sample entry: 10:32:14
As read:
3:18:07
